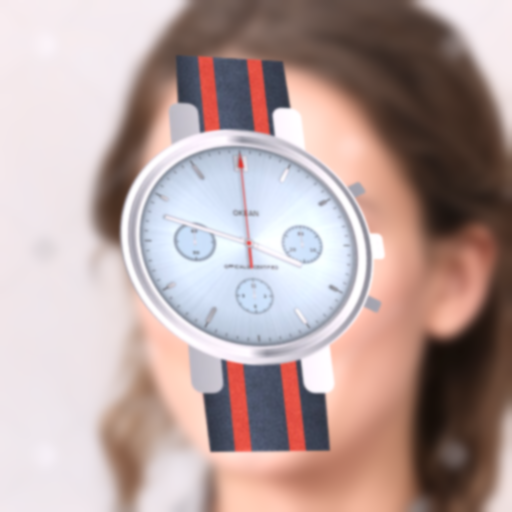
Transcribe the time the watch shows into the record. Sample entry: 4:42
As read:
3:48
